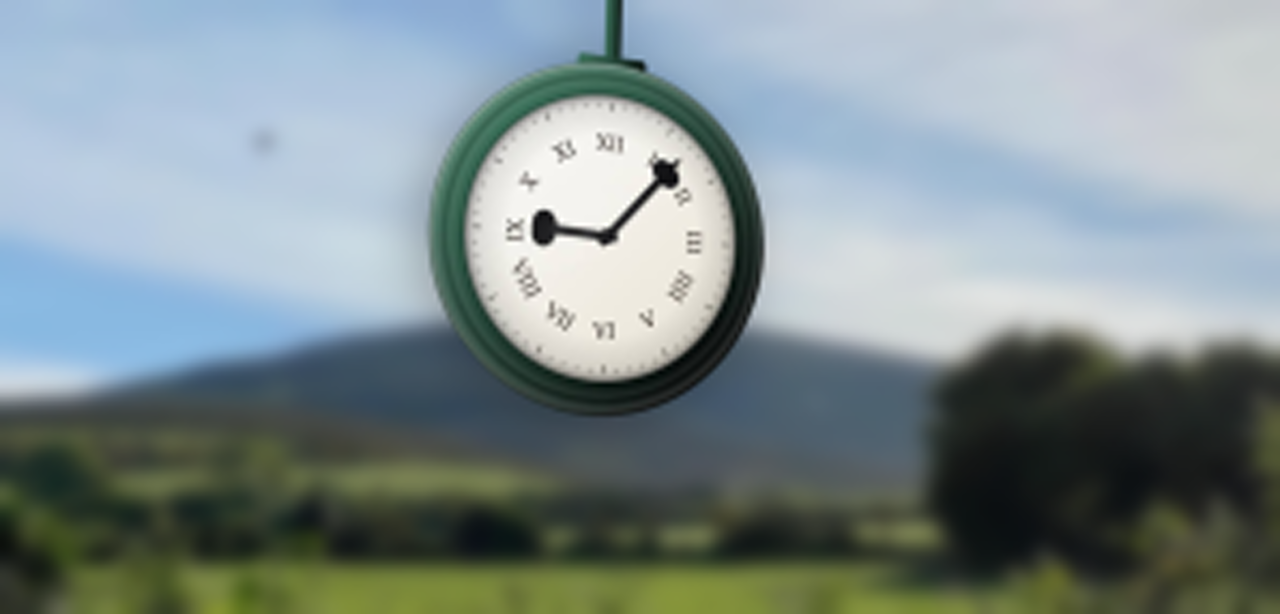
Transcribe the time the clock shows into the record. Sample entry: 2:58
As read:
9:07
